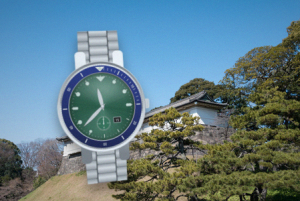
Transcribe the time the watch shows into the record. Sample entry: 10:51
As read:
11:38
